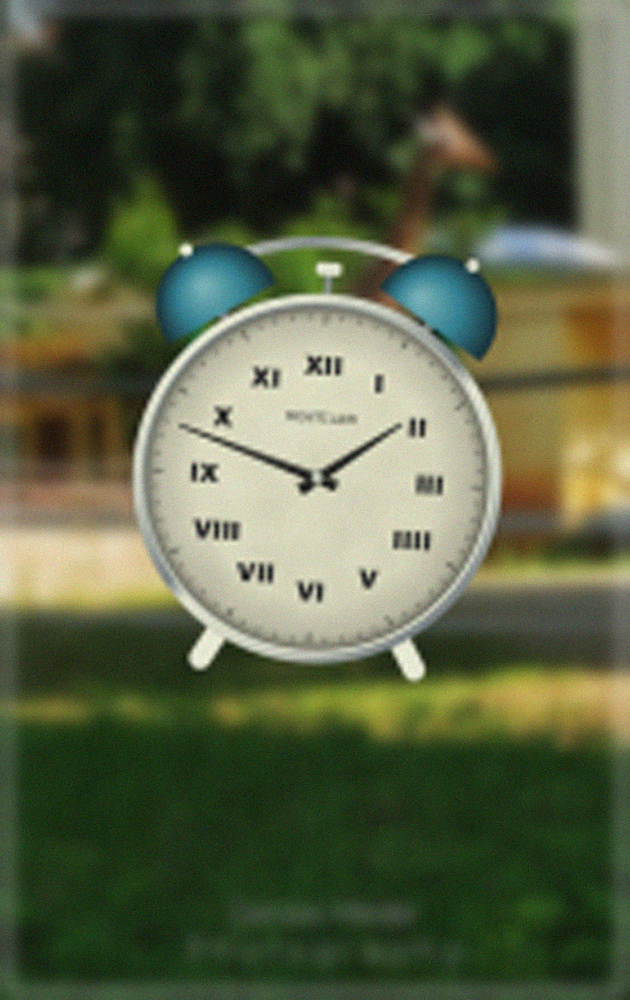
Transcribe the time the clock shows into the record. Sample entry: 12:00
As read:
1:48
